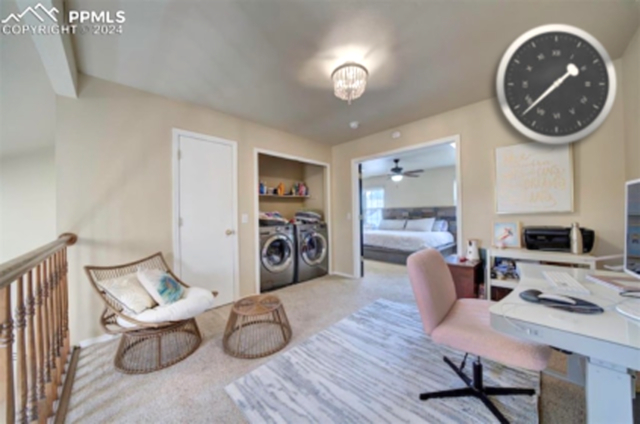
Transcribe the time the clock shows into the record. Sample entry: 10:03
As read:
1:38
